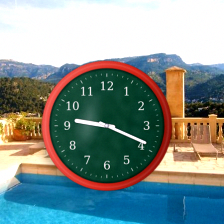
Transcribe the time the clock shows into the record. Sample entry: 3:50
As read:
9:19
